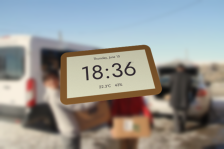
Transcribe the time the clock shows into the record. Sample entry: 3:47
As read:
18:36
